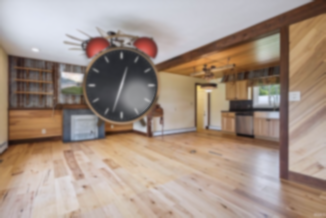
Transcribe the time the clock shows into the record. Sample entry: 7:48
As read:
12:33
